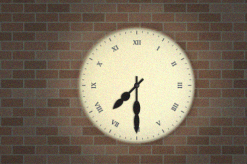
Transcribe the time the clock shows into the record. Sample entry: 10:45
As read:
7:30
